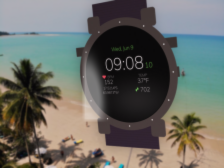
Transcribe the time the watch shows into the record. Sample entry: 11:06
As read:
9:08
